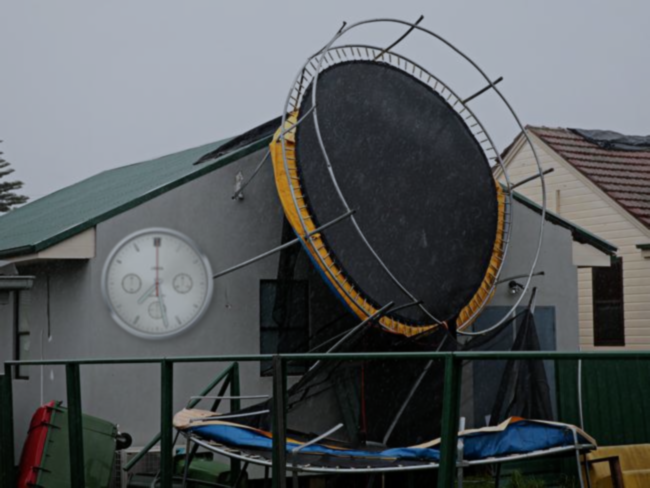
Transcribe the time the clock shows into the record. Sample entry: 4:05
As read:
7:28
